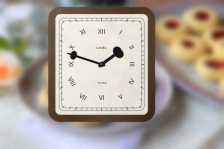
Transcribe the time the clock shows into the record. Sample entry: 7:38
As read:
1:48
